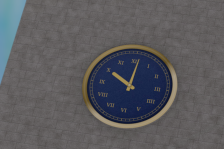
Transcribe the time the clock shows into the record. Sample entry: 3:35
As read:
10:01
